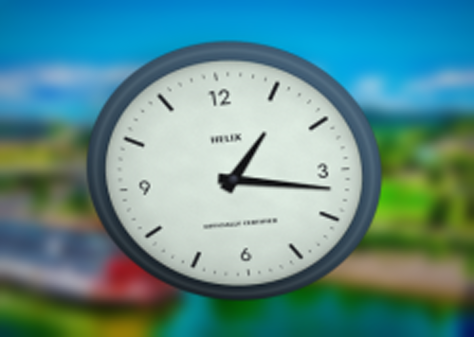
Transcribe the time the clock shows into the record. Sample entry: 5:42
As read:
1:17
